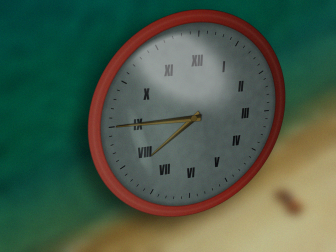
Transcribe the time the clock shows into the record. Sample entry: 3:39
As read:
7:45
